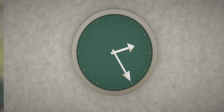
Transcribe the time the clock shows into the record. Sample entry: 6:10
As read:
2:25
